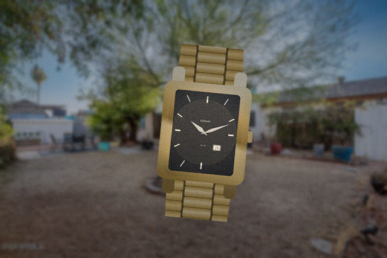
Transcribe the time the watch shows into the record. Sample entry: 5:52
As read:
10:11
